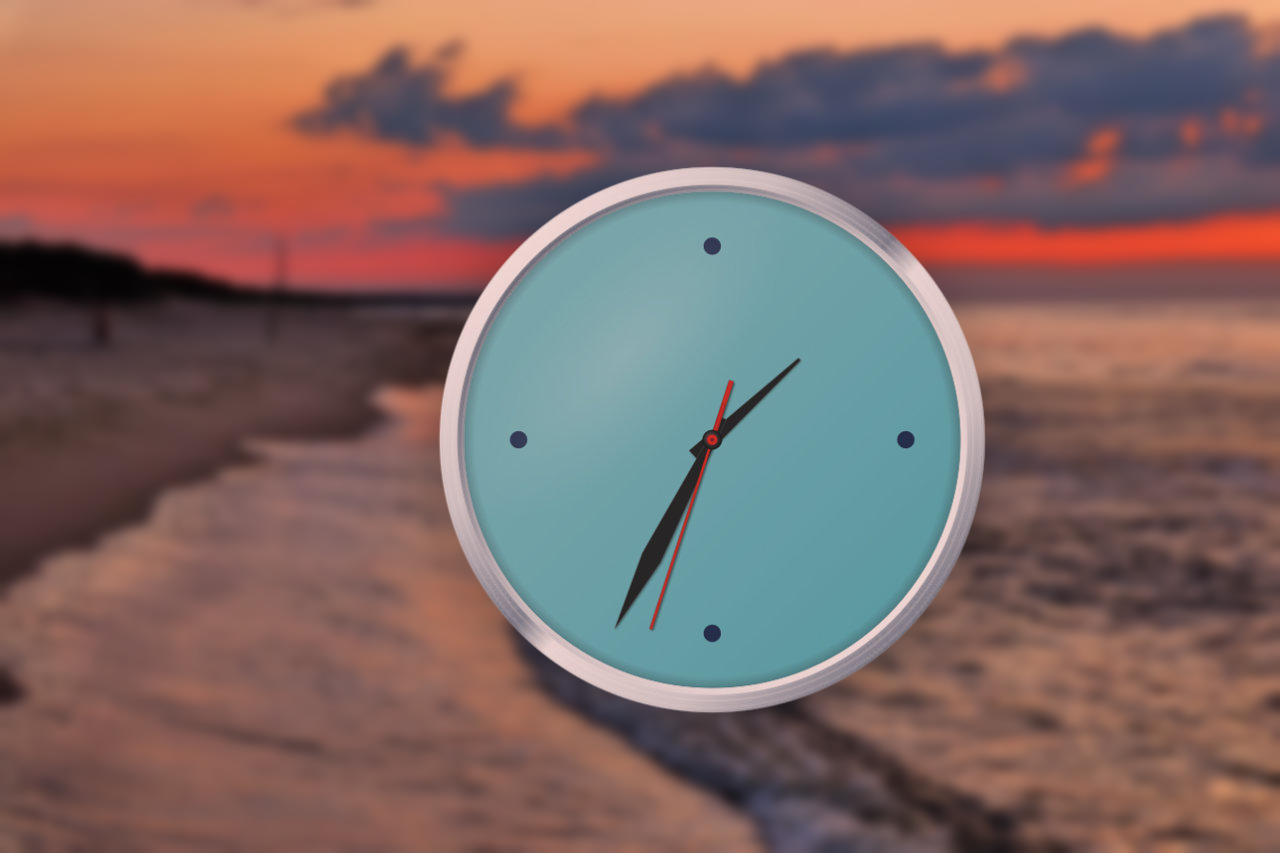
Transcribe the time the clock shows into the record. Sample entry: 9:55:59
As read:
1:34:33
